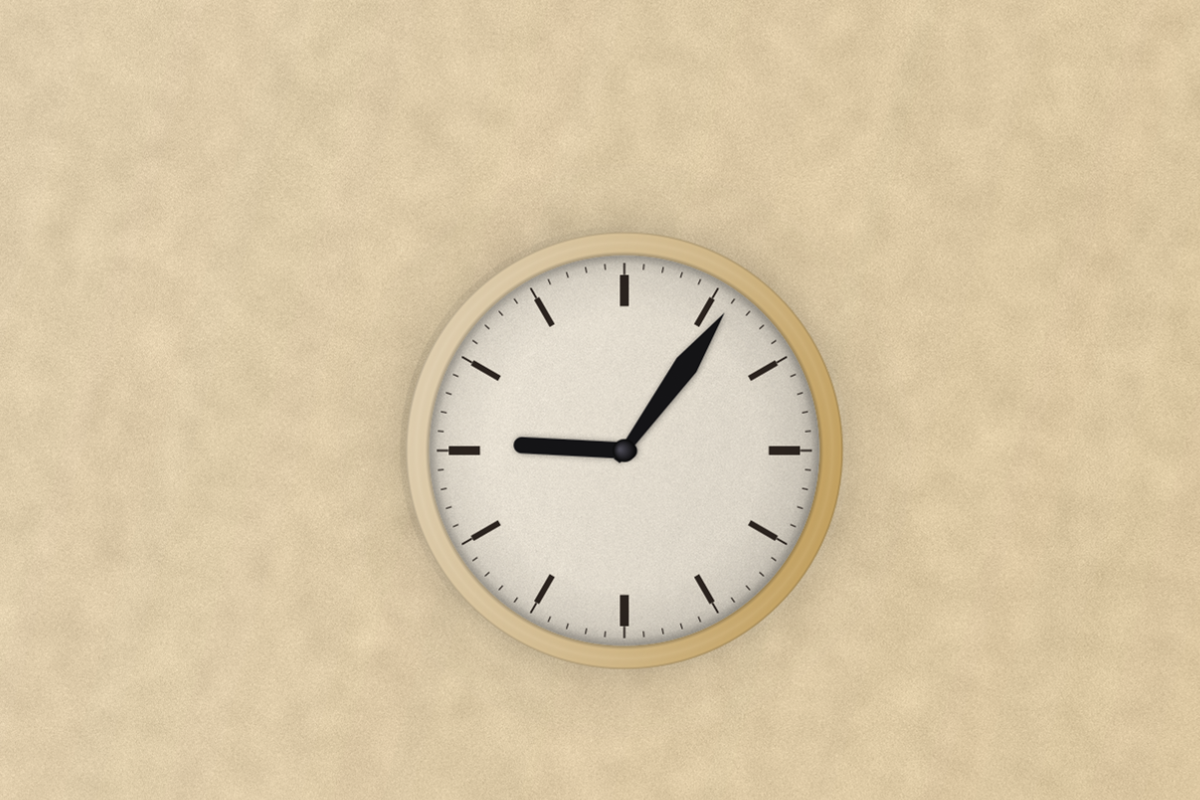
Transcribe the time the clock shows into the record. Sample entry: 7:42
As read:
9:06
